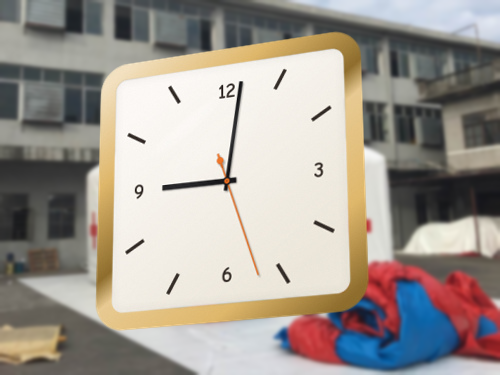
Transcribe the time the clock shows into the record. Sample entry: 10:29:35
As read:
9:01:27
